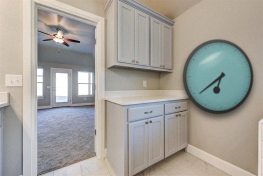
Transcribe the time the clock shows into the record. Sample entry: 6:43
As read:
6:39
